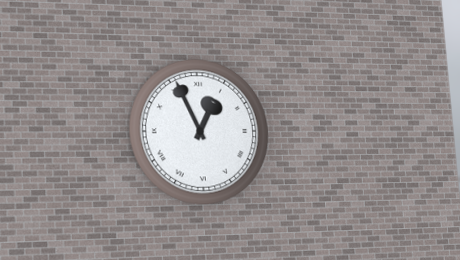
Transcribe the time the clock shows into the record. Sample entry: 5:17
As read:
12:56
